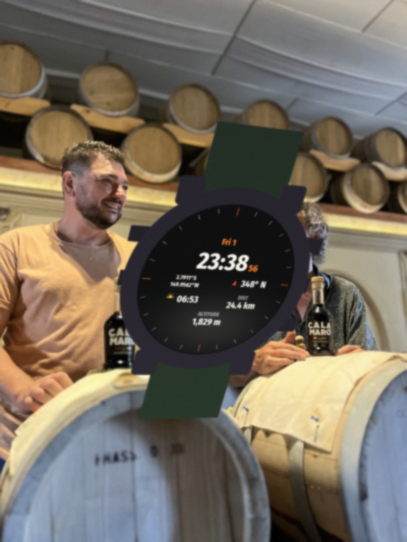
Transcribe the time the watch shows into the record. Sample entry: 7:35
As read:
23:38
